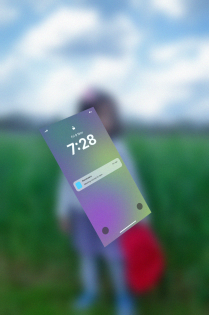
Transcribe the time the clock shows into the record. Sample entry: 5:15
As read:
7:28
